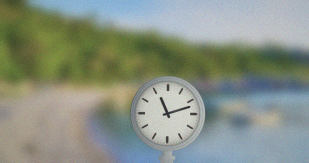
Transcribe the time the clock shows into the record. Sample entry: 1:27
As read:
11:12
